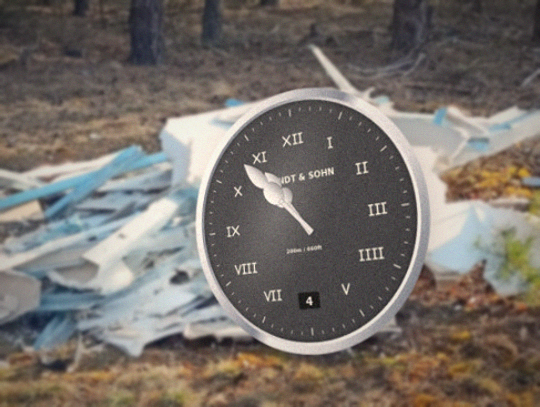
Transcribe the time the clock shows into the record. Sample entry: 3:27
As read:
10:53
